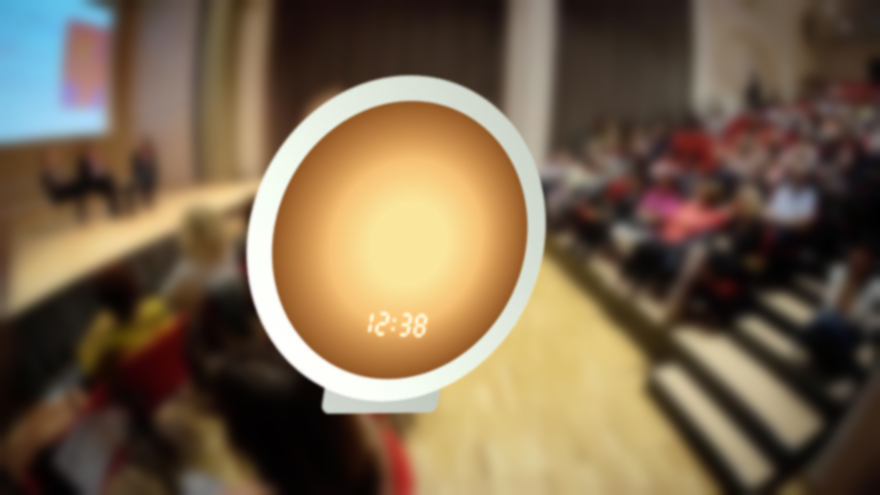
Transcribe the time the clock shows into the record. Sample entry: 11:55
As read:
12:38
